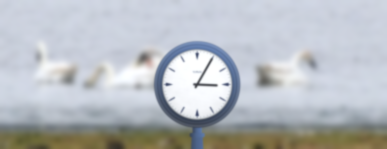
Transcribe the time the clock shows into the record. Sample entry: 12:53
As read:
3:05
